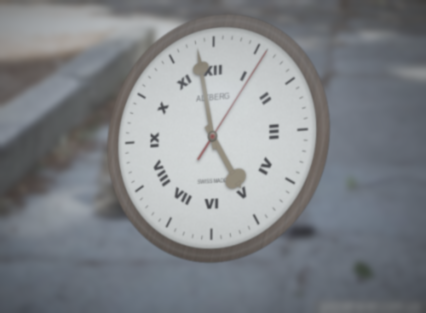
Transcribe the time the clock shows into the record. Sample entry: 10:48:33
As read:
4:58:06
